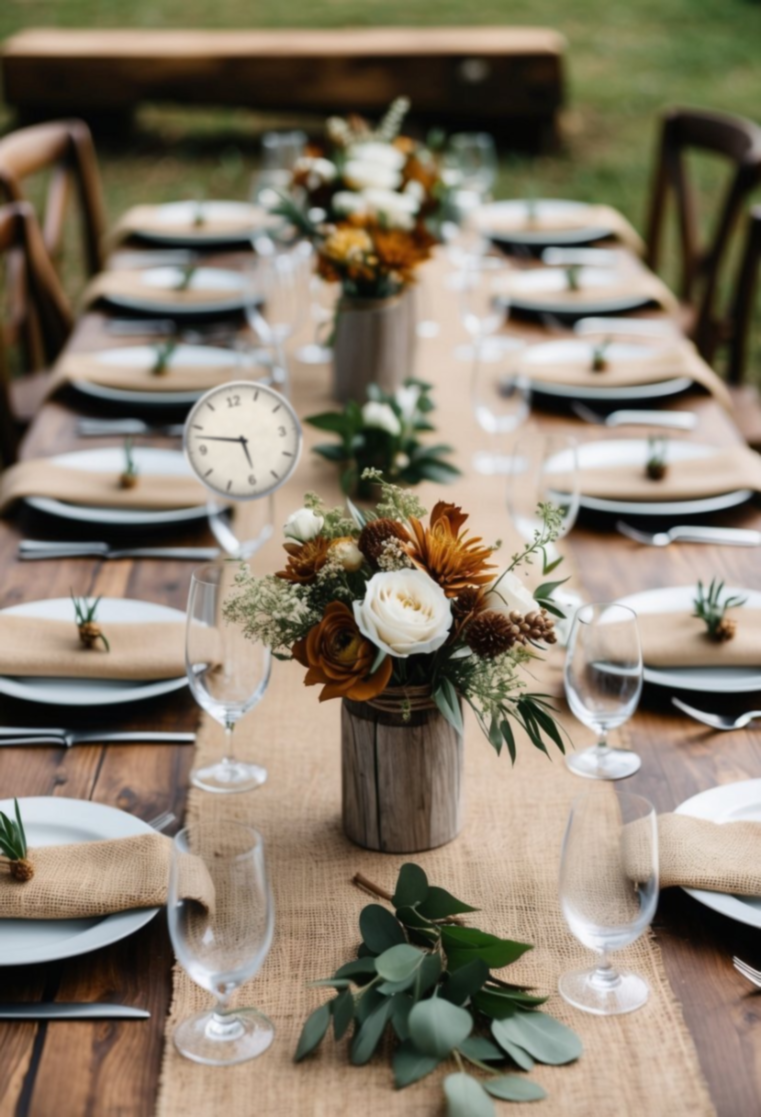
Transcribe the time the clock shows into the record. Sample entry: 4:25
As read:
5:48
